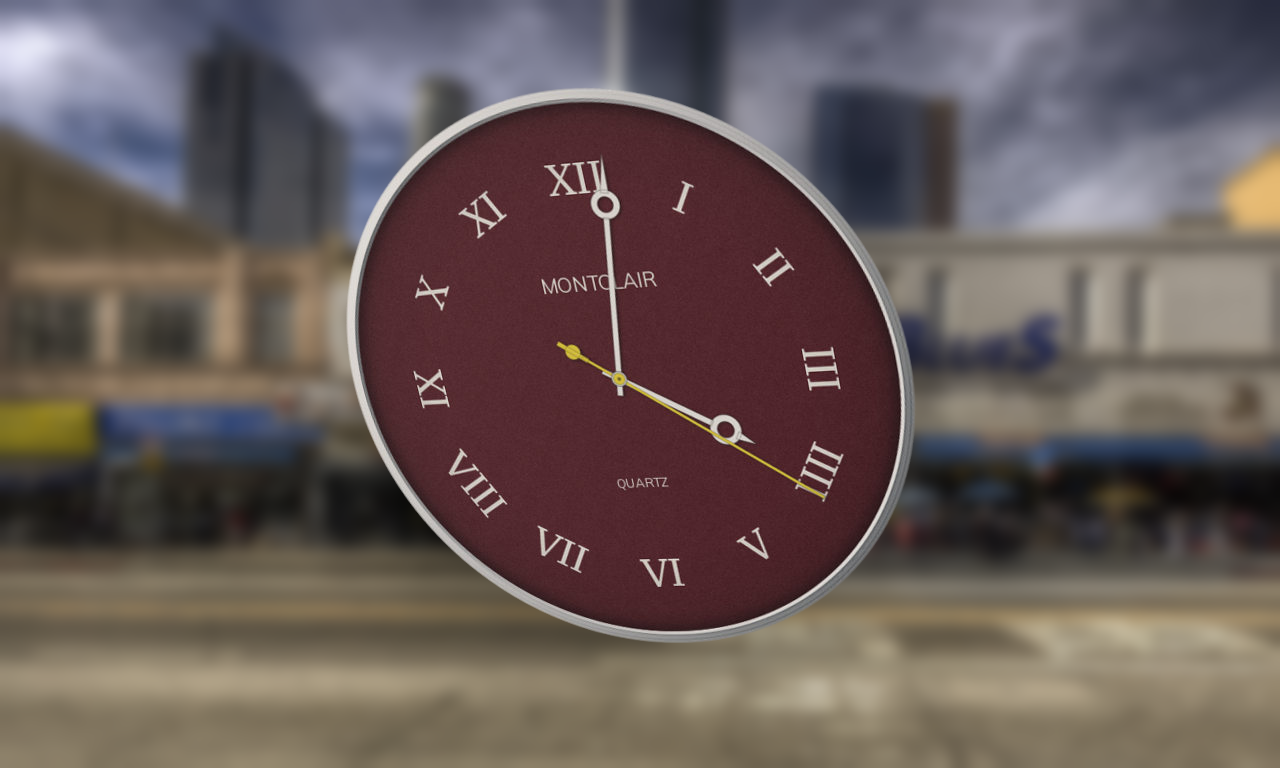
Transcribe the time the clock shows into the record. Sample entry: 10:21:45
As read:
4:01:21
